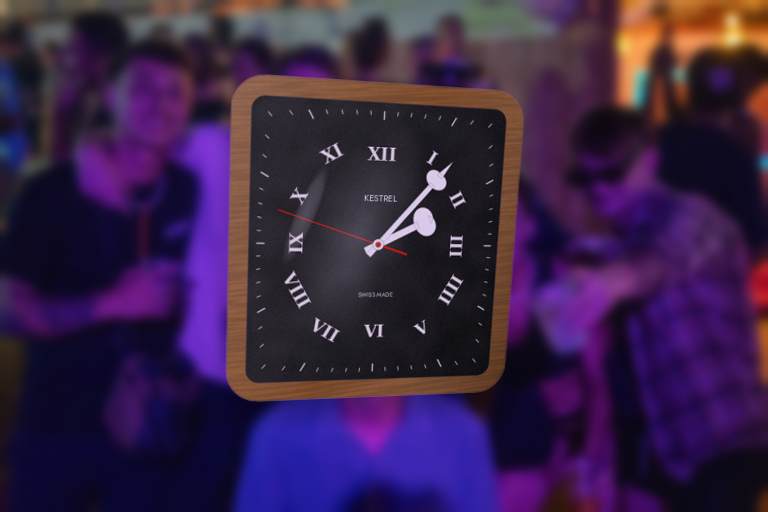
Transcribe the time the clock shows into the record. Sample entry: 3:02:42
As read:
2:06:48
